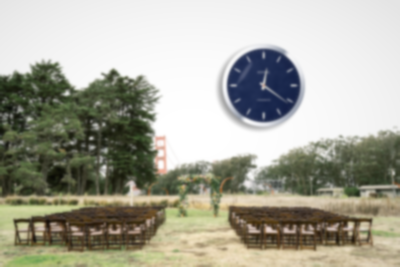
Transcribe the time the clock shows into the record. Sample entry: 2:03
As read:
12:21
